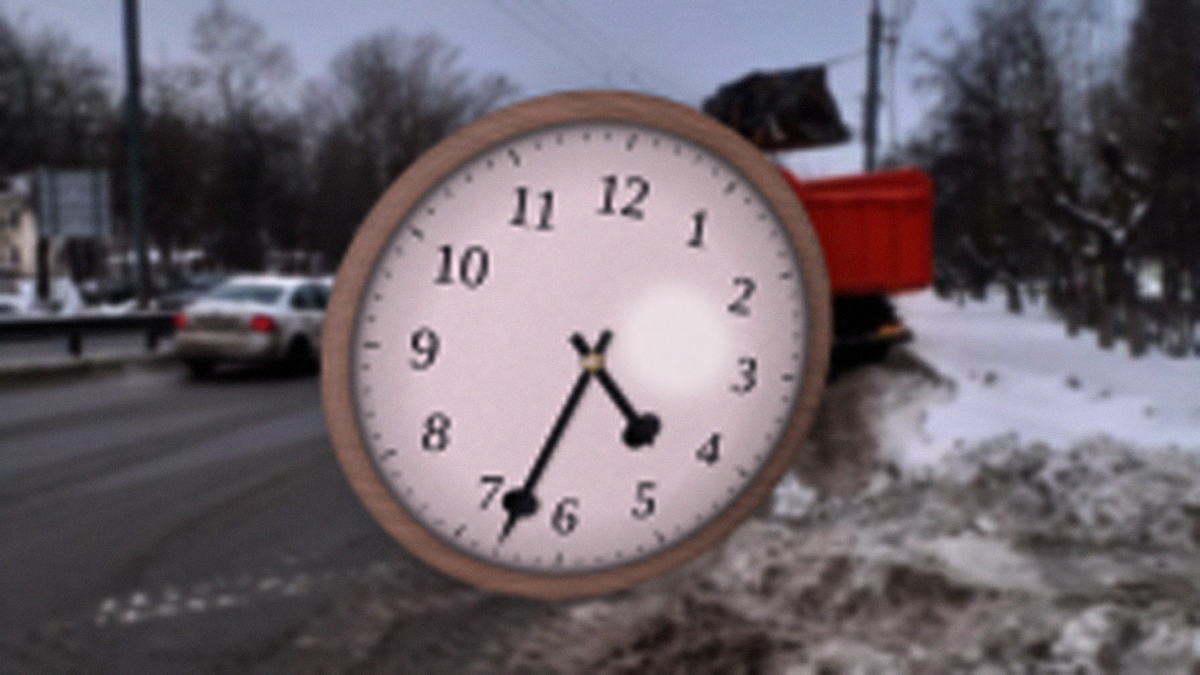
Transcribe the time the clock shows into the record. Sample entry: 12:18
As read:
4:33
